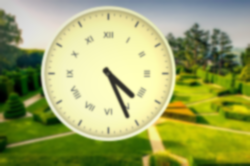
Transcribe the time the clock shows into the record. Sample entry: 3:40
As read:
4:26
